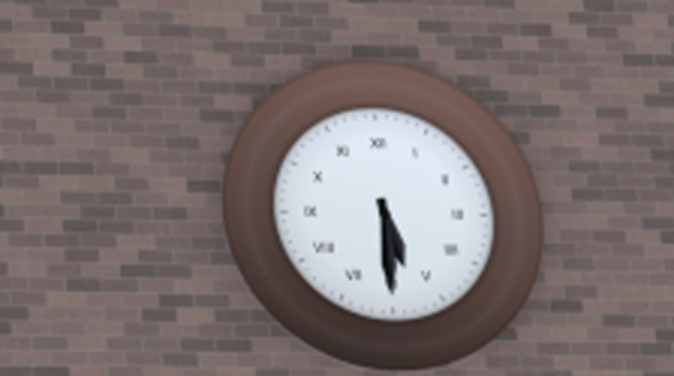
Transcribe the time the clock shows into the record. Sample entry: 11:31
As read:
5:30
